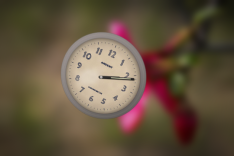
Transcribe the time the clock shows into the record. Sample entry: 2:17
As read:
2:11
